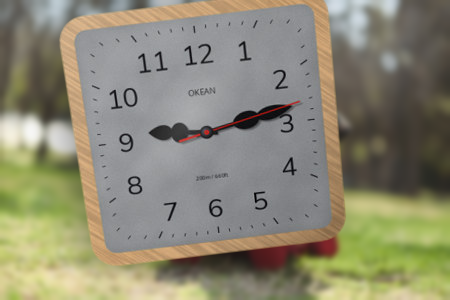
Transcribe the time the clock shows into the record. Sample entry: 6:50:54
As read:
9:13:13
